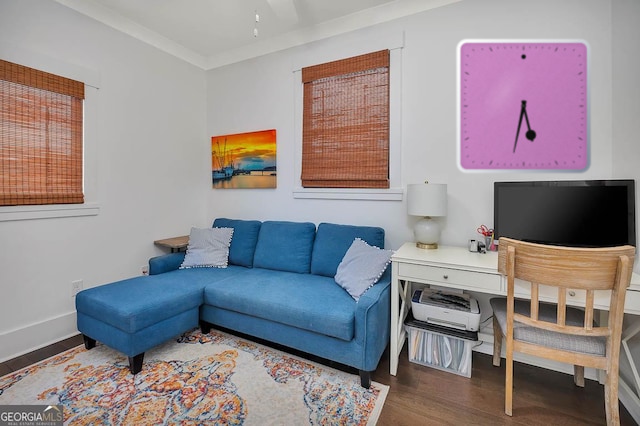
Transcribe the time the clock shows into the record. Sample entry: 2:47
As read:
5:32
